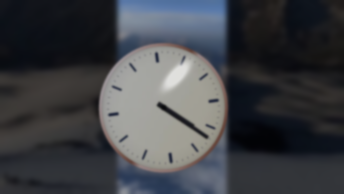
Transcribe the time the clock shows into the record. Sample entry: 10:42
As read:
4:22
